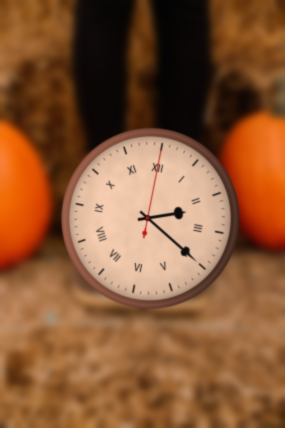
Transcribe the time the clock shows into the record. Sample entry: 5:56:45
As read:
2:20:00
